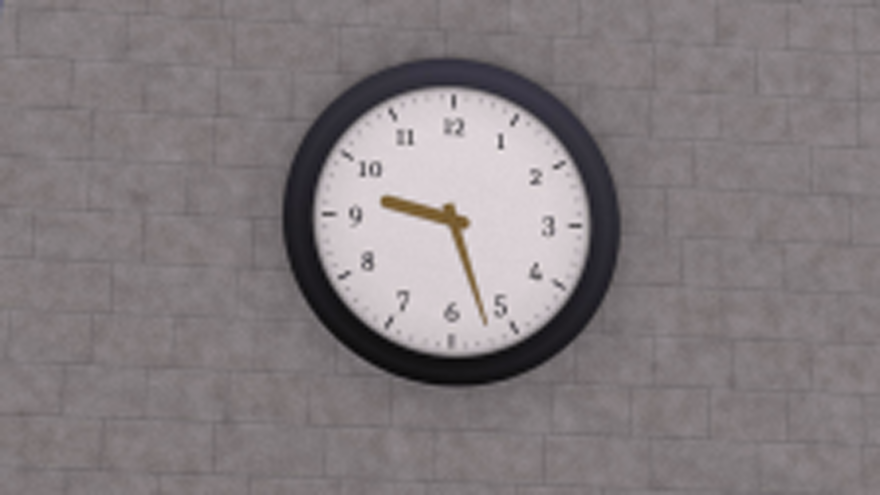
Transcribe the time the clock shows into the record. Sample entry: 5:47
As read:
9:27
